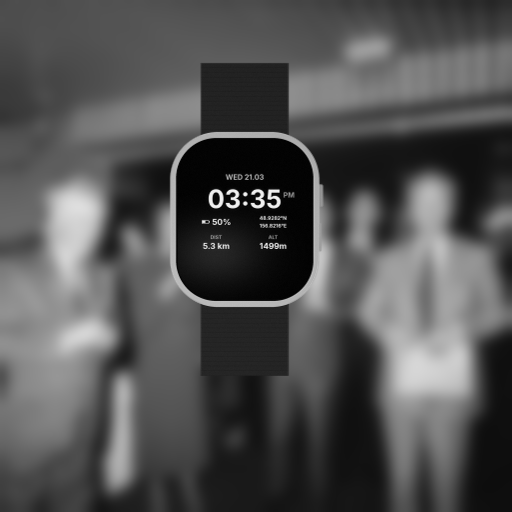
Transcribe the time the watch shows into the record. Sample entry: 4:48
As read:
3:35
